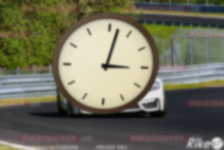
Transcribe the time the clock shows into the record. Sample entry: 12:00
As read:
3:02
